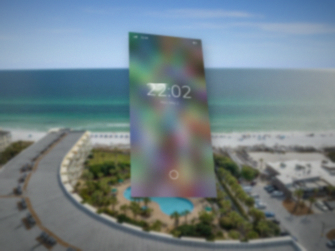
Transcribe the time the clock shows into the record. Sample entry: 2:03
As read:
22:02
